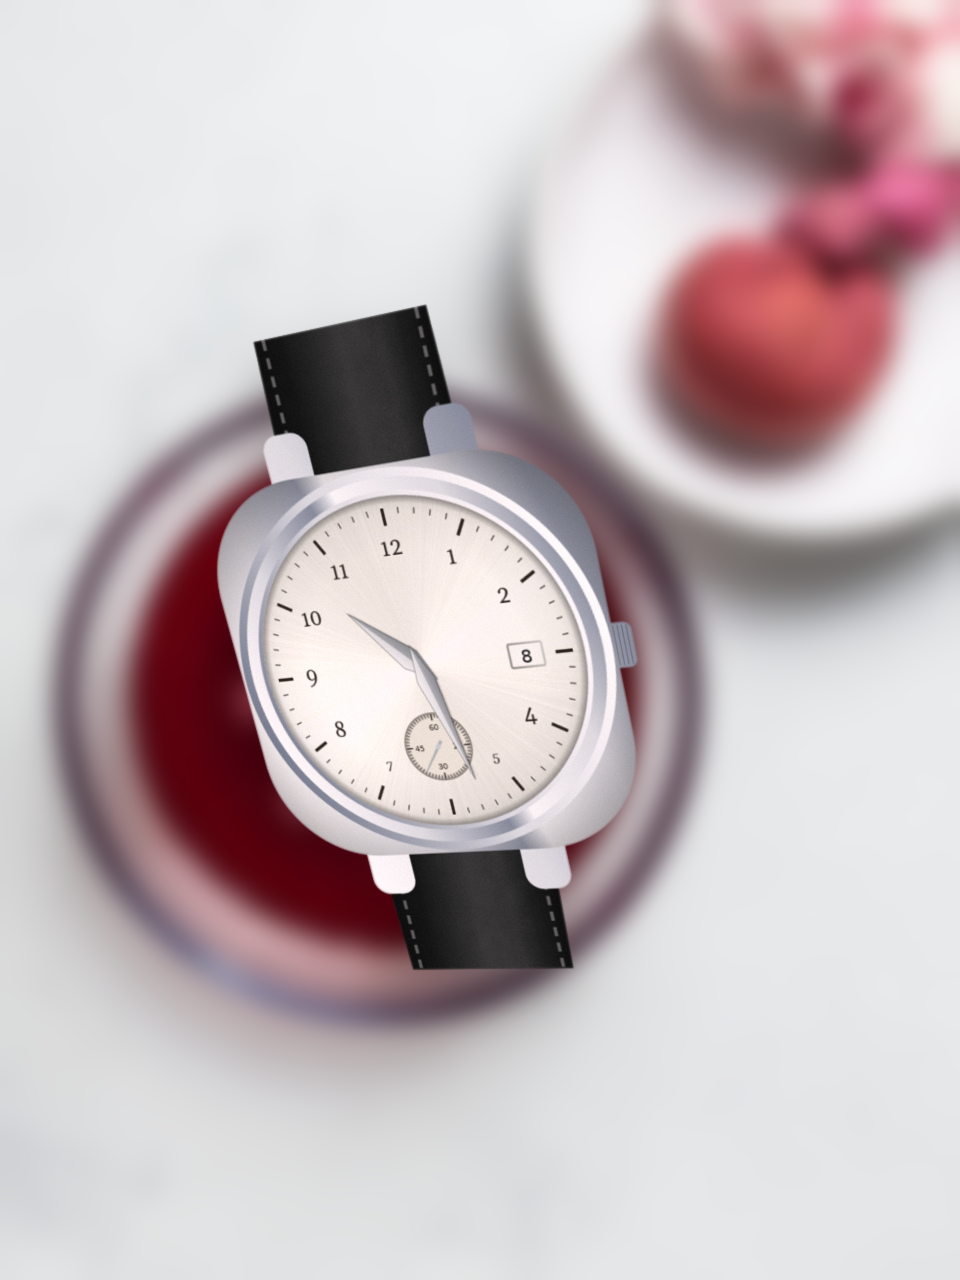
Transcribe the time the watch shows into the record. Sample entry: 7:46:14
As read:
10:27:36
